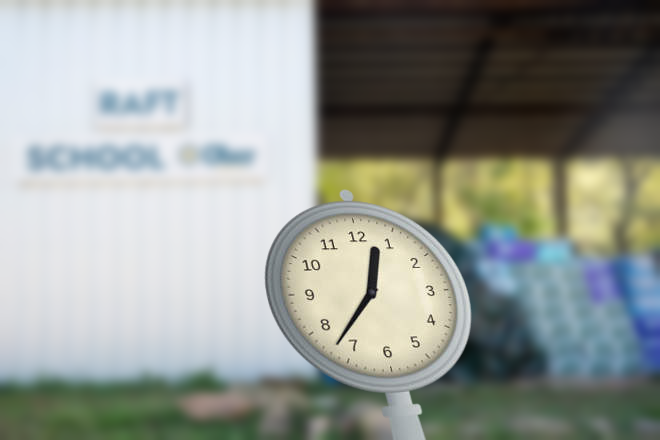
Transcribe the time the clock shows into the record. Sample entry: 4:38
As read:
12:37
